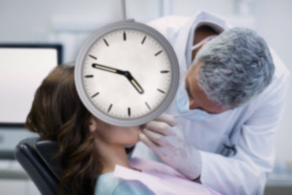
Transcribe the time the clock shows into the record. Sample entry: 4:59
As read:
4:48
